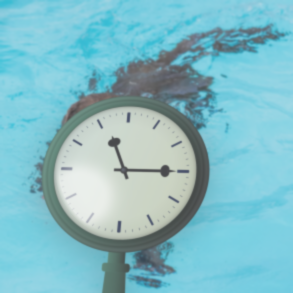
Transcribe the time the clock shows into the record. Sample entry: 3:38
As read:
11:15
